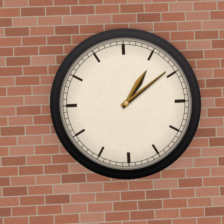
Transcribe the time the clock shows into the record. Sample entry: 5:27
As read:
1:09
